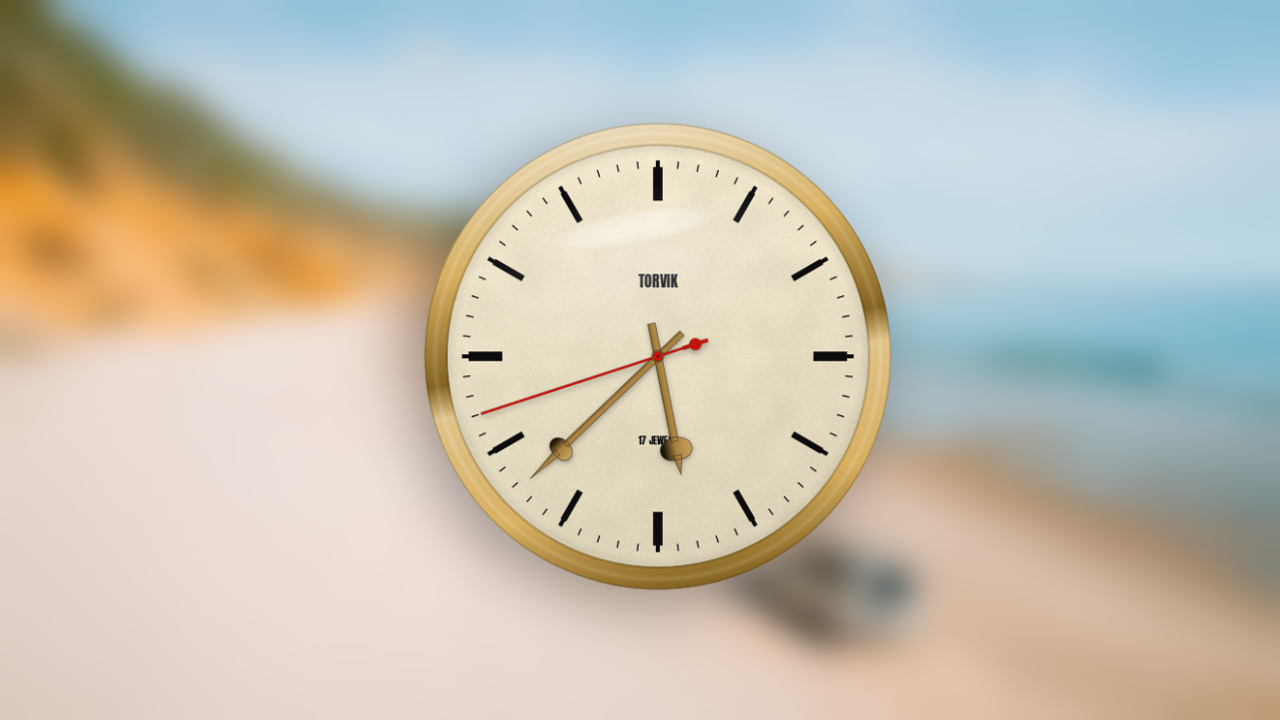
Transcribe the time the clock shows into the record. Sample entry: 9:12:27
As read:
5:37:42
